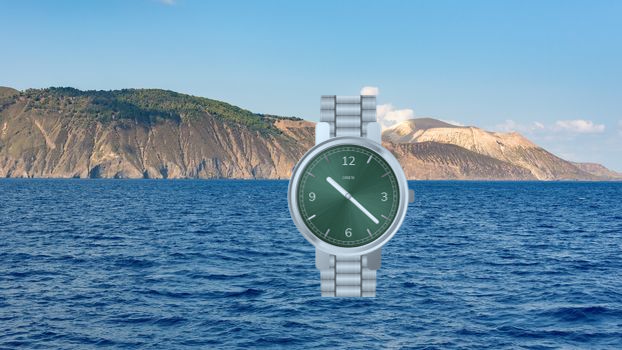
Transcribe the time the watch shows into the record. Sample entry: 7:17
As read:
10:22
